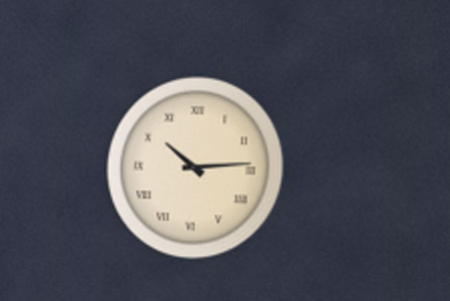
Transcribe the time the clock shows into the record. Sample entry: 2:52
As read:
10:14
